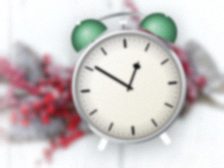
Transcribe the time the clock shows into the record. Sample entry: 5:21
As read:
12:51
